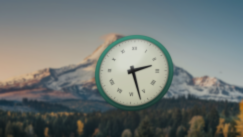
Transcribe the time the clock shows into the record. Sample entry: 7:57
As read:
2:27
